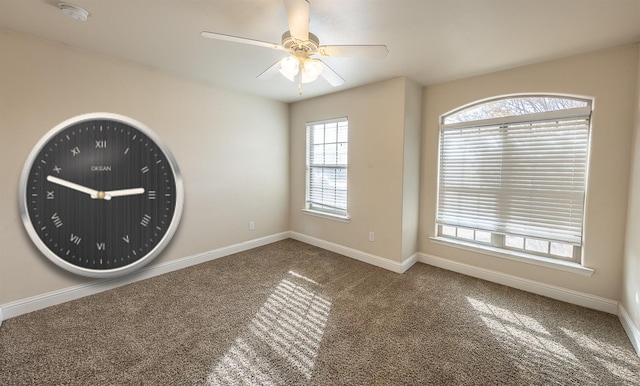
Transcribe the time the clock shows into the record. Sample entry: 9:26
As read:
2:48
